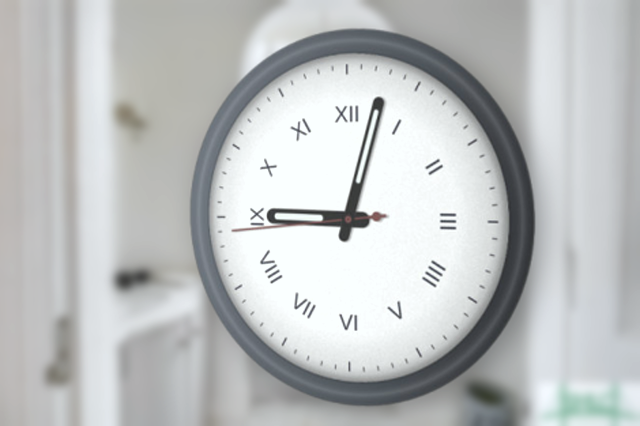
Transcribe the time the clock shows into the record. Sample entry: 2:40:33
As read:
9:02:44
